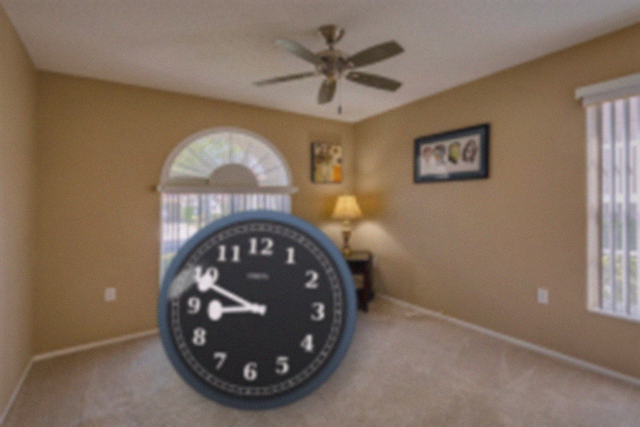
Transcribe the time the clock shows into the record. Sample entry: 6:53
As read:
8:49
